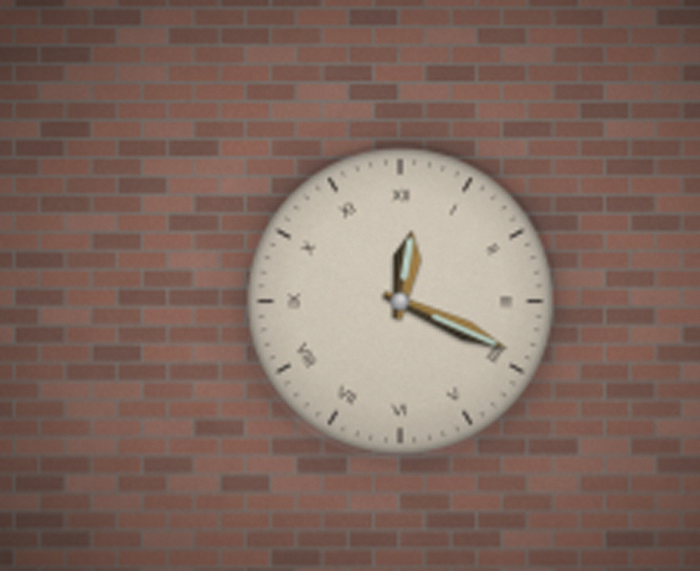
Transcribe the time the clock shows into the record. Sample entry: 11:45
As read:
12:19
